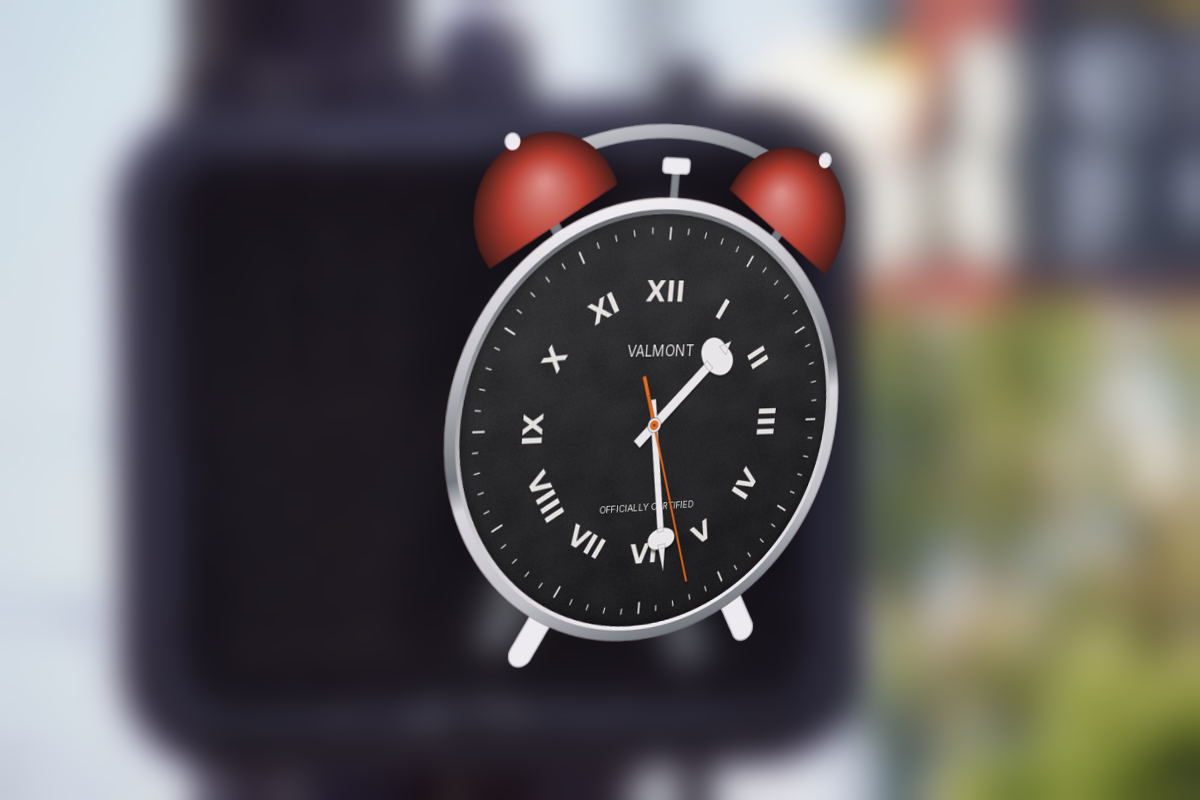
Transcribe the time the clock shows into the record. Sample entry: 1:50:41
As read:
1:28:27
